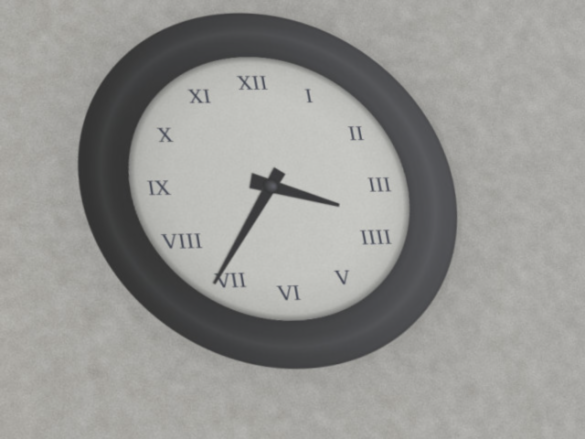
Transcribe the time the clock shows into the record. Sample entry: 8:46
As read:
3:36
